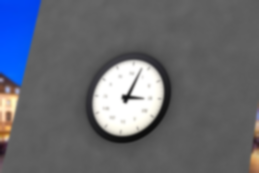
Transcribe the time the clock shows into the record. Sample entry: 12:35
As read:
3:03
